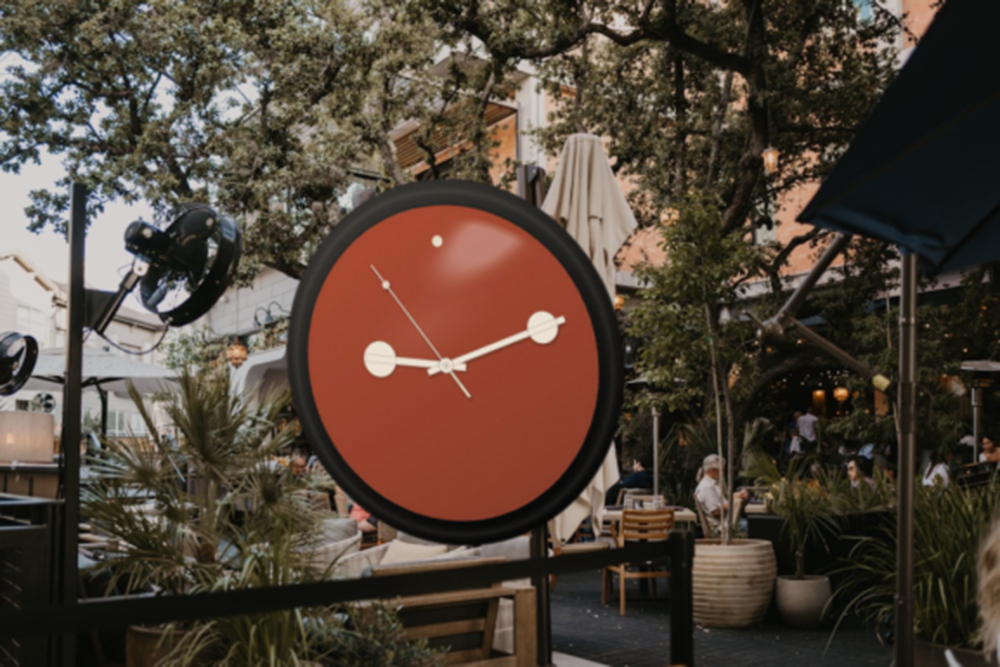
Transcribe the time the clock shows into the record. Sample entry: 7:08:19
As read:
9:11:54
